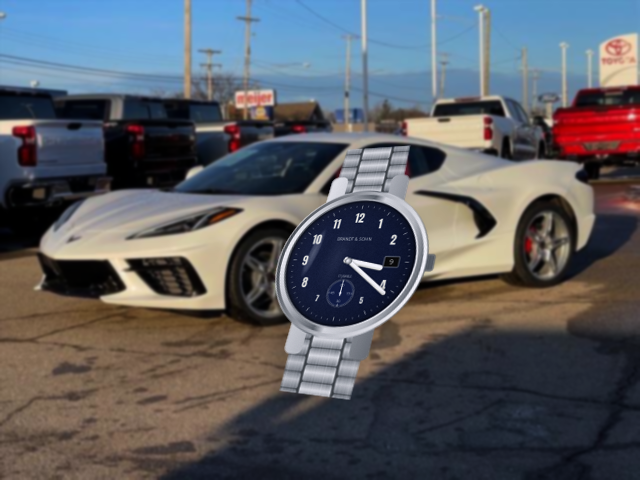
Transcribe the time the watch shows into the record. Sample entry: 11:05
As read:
3:21
